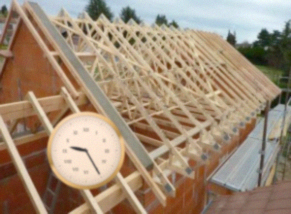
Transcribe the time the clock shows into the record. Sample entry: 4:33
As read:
9:25
